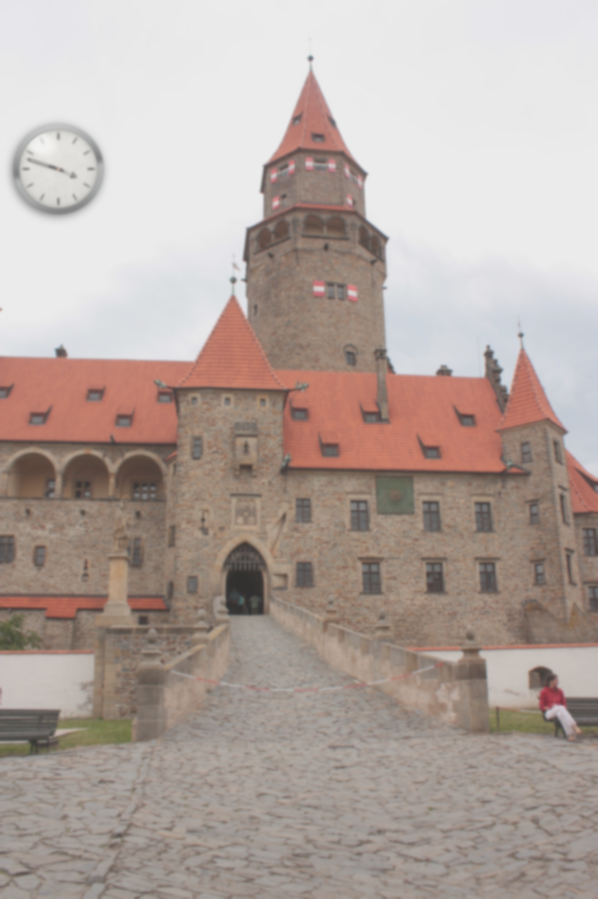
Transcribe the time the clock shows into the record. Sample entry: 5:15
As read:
3:48
